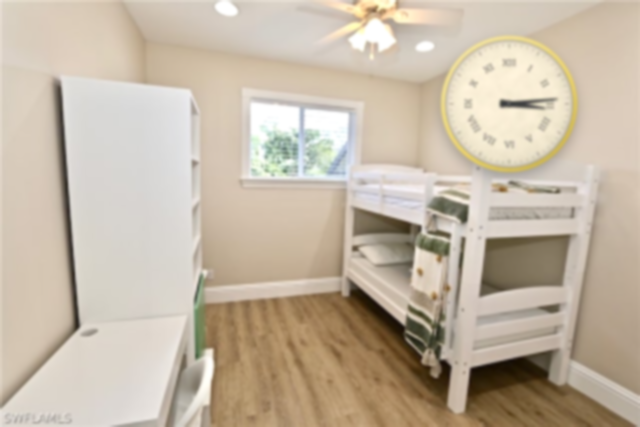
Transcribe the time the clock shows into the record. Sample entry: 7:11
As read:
3:14
